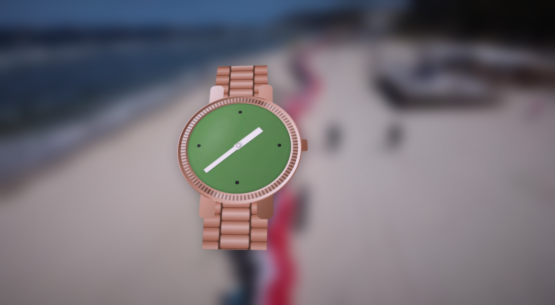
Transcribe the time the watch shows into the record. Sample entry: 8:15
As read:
1:38
